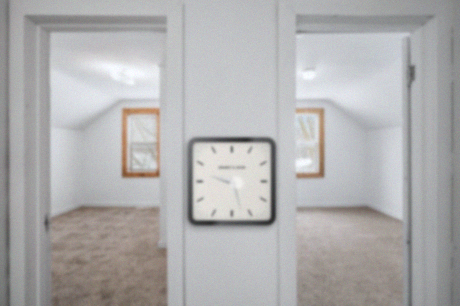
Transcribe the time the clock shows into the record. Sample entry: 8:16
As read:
9:27
